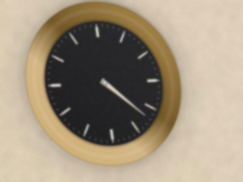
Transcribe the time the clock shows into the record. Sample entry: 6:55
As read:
4:22
